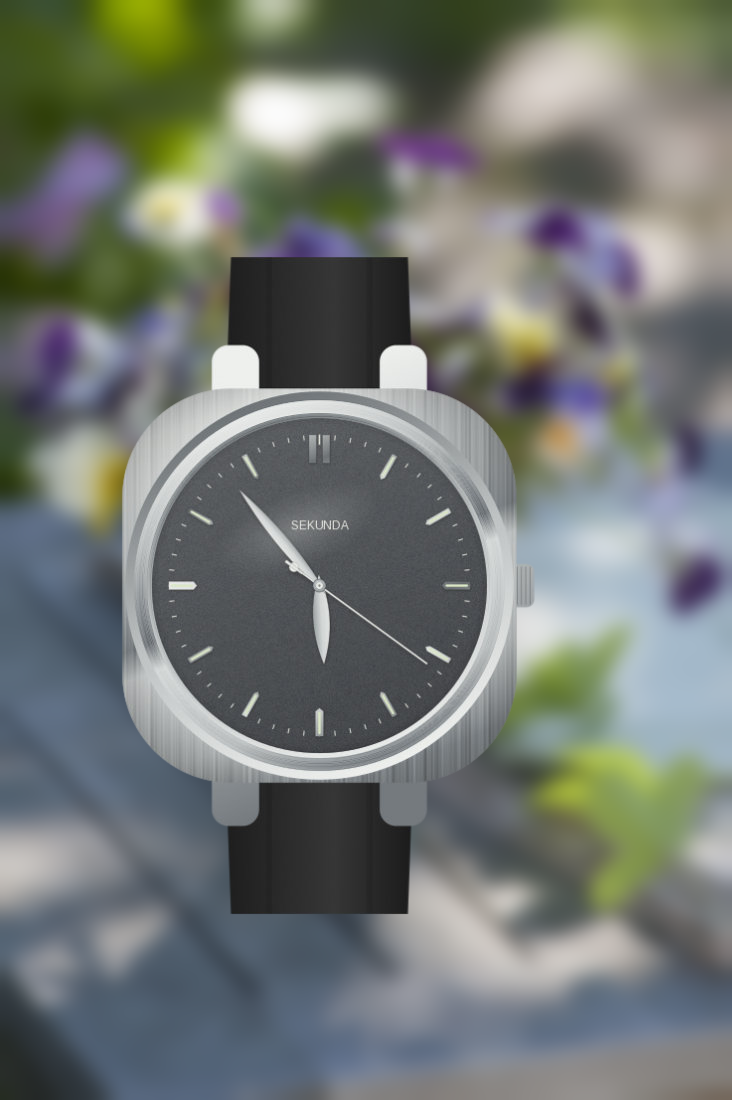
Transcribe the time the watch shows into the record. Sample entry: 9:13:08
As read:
5:53:21
